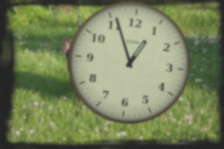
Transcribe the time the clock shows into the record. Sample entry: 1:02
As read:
12:56
